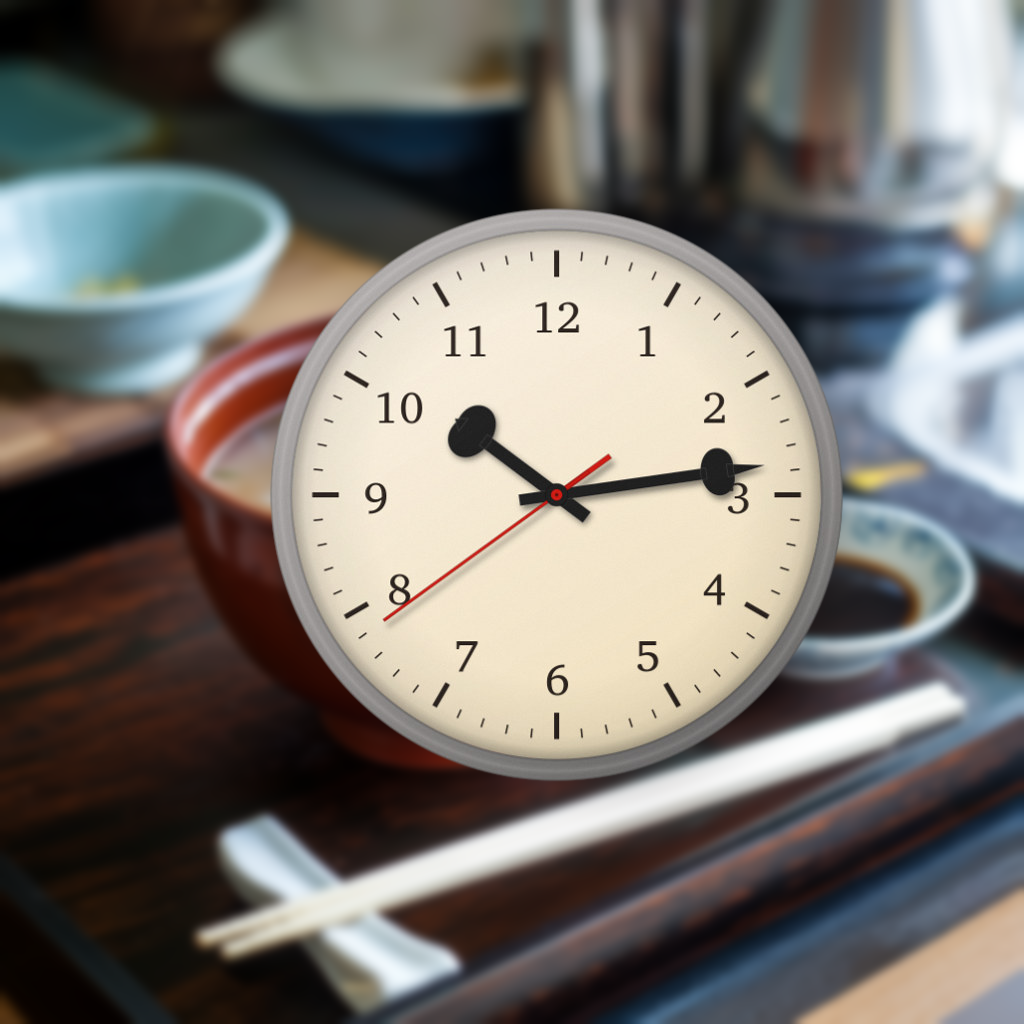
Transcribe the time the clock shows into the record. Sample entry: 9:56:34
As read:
10:13:39
